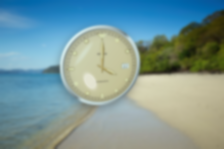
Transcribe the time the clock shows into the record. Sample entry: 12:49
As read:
4:00
